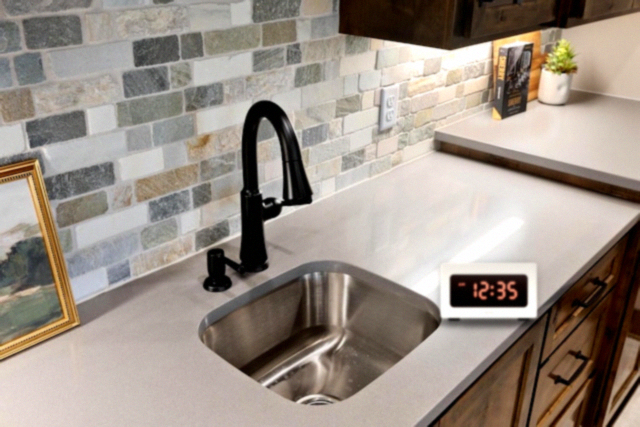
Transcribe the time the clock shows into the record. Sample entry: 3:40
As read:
12:35
